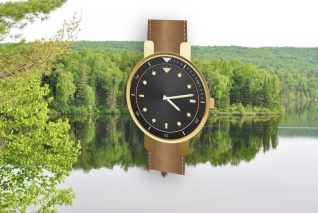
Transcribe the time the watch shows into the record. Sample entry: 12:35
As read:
4:13
